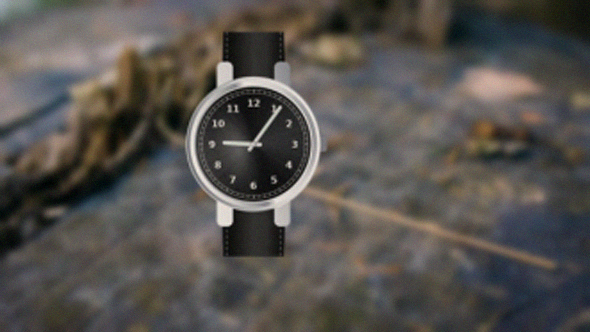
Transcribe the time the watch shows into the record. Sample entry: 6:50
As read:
9:06
